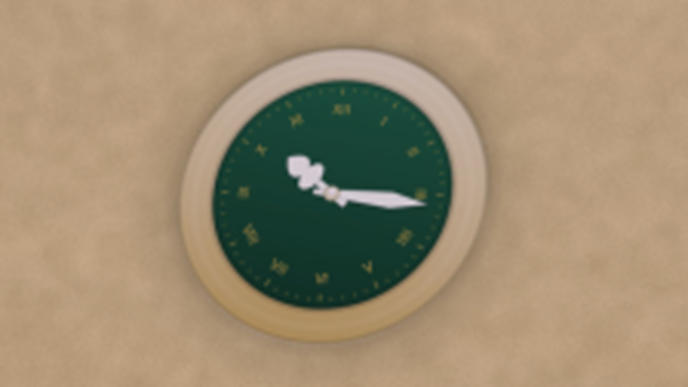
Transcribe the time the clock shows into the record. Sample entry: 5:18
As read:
10:16
